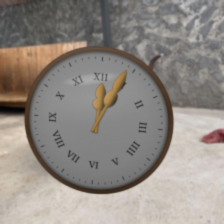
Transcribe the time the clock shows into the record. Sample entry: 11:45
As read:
12:04
